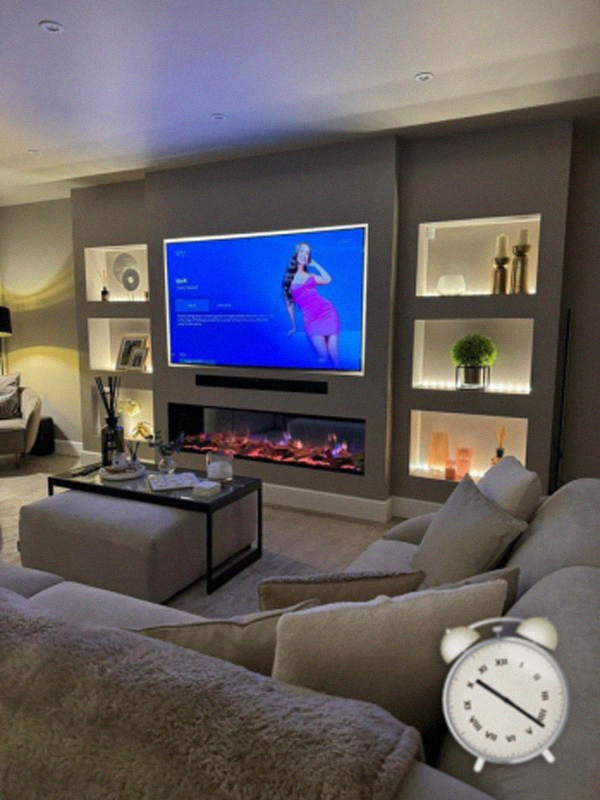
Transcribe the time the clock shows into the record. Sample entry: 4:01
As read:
10:22
